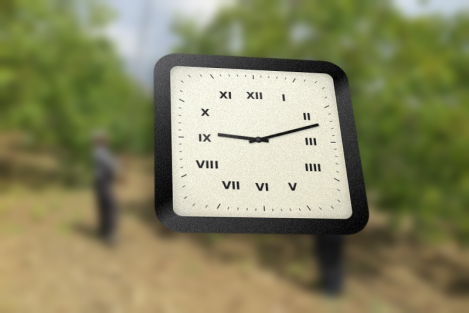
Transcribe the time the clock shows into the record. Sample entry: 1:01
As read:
9:12
